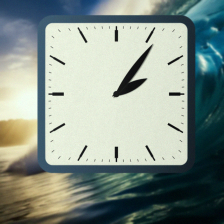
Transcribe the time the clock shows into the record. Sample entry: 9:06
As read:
2:06
